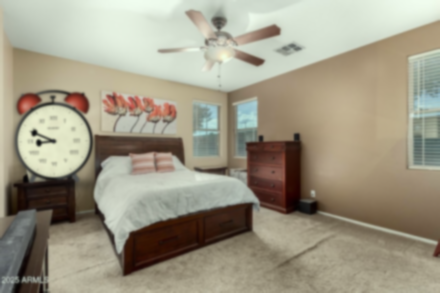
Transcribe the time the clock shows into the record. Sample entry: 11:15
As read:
8:49
